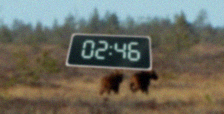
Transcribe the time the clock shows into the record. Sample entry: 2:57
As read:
2:46
